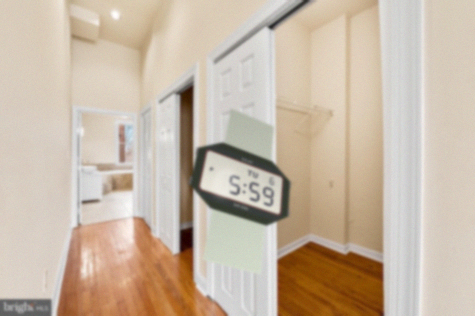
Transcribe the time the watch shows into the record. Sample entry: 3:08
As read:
5:59
